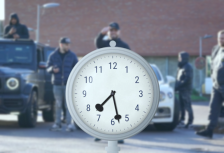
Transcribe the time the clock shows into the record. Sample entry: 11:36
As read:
7:28
